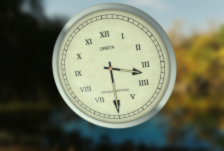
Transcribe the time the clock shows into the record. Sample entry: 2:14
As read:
3:30
